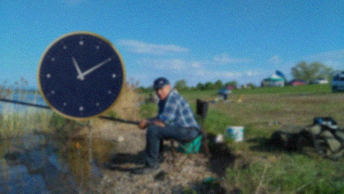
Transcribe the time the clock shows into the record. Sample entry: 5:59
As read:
11:10
